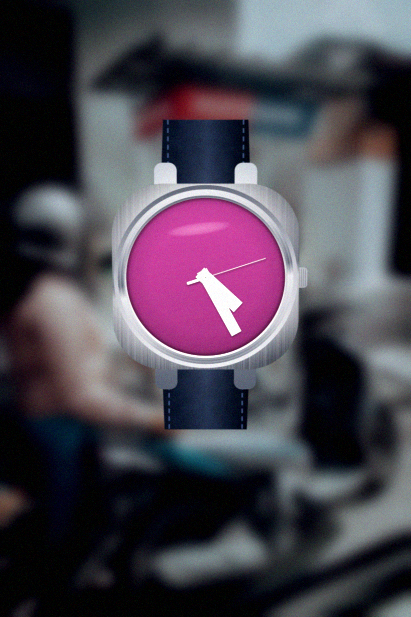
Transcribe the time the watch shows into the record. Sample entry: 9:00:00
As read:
4:25:12
